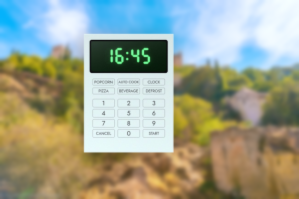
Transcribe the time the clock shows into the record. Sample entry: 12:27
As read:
16:45
